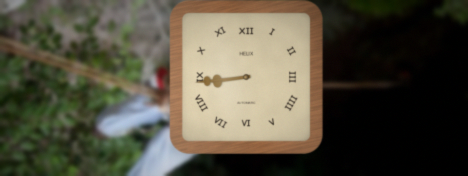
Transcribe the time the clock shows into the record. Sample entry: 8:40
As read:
8:44
